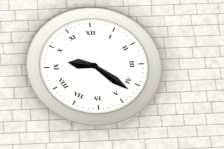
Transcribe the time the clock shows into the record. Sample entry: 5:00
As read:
9:22
